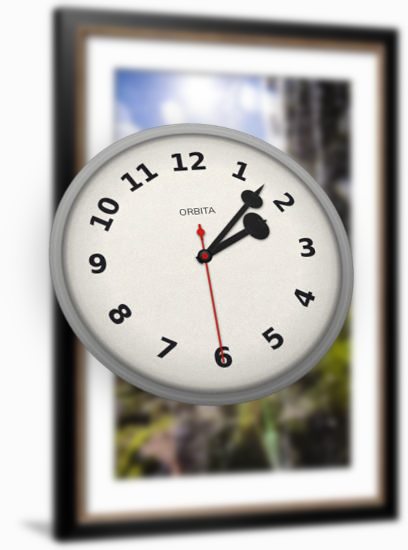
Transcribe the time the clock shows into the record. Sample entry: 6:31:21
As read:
2:07:30
